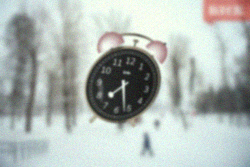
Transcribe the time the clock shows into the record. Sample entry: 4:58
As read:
7:27
